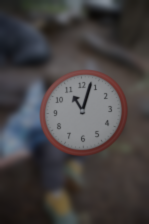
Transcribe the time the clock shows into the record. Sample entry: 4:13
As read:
11:03
